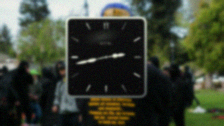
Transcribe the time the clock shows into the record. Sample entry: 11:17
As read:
2:43
